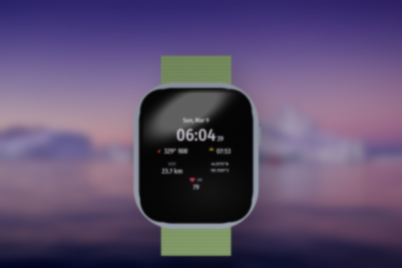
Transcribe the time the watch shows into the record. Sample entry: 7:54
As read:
6:04
